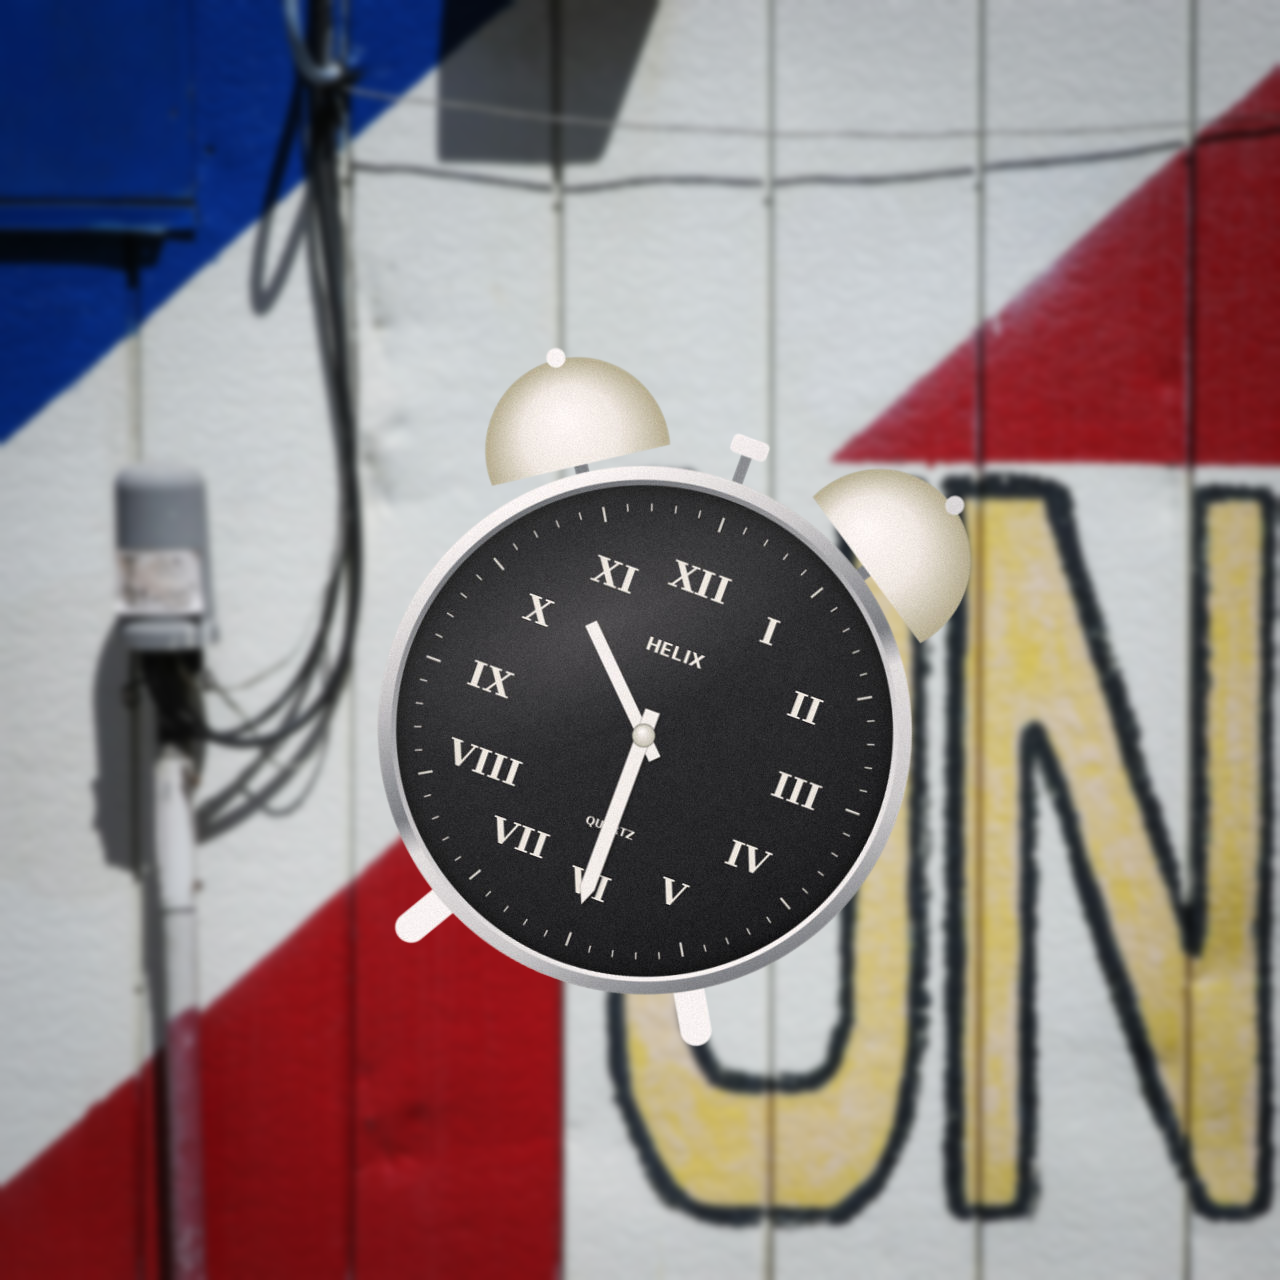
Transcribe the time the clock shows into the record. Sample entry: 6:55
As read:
10:30
